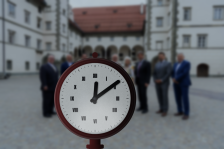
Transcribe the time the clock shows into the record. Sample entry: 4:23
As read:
12:09
